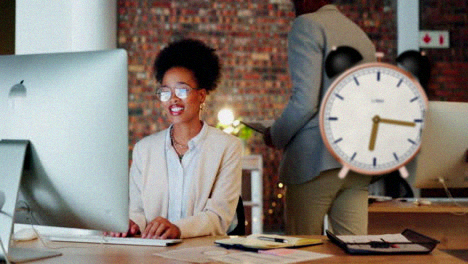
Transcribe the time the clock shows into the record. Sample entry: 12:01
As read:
6:16
